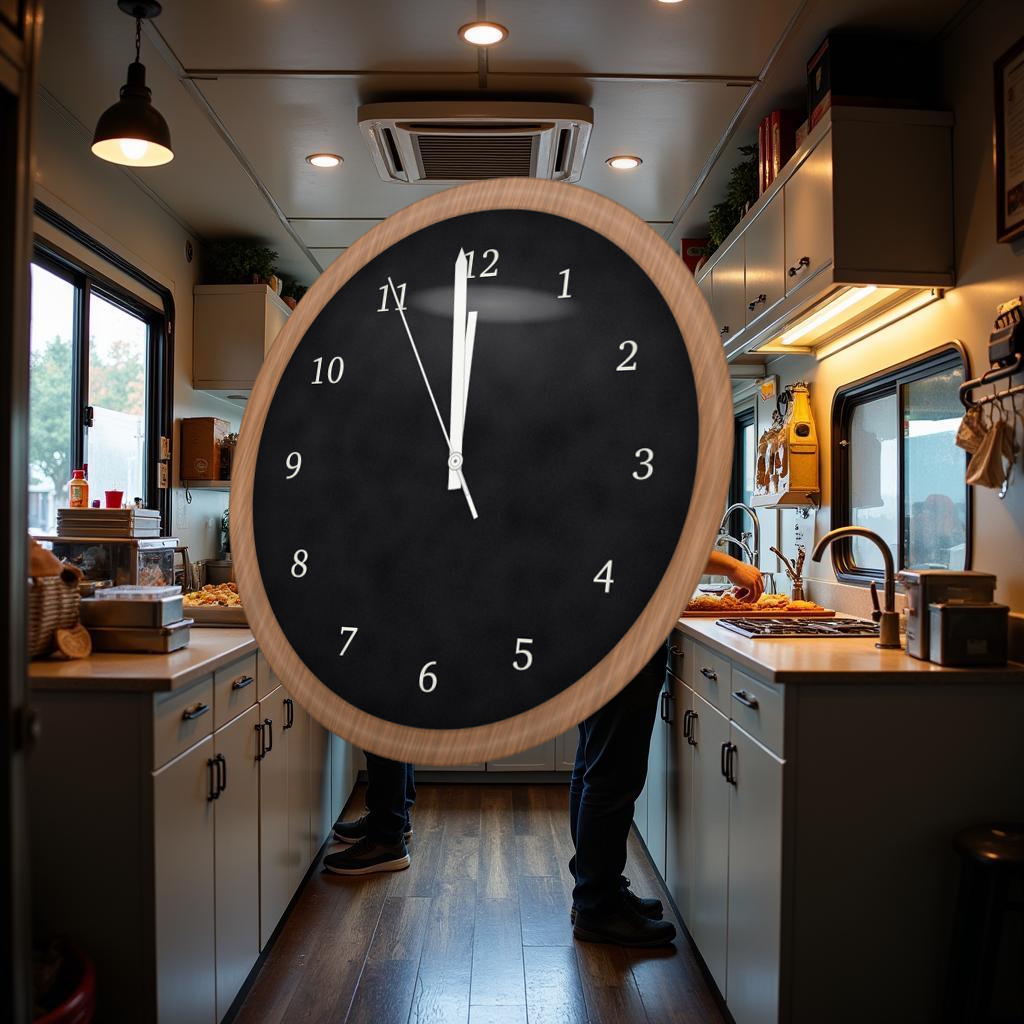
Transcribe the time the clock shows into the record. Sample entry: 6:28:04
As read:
11:58:55
